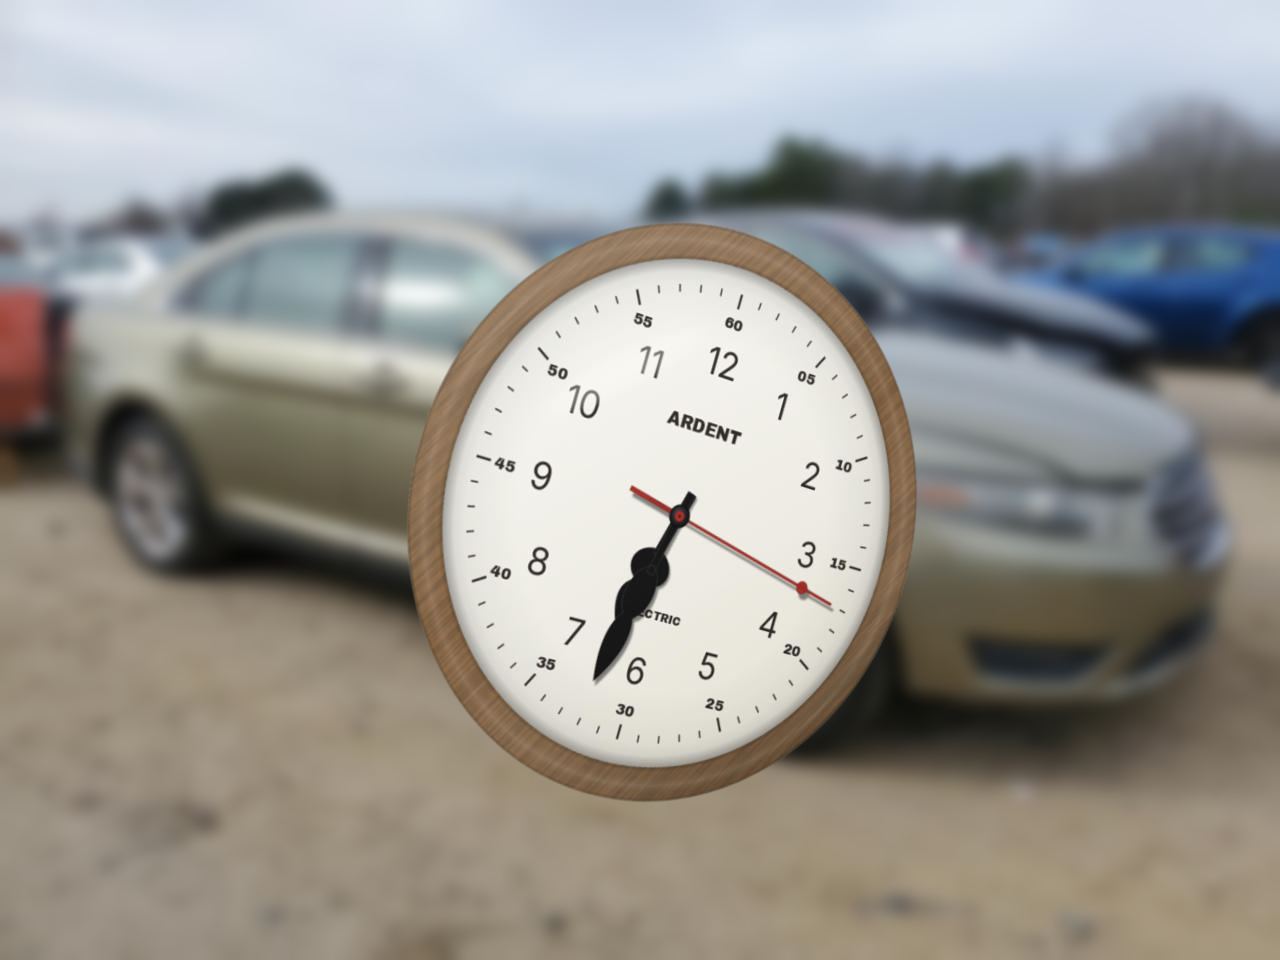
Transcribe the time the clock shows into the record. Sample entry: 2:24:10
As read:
6:32:17
